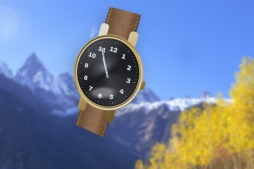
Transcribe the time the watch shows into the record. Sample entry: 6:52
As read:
10:55
